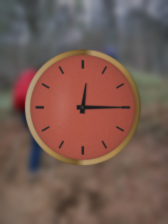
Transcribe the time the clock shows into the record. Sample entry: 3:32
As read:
12:15
